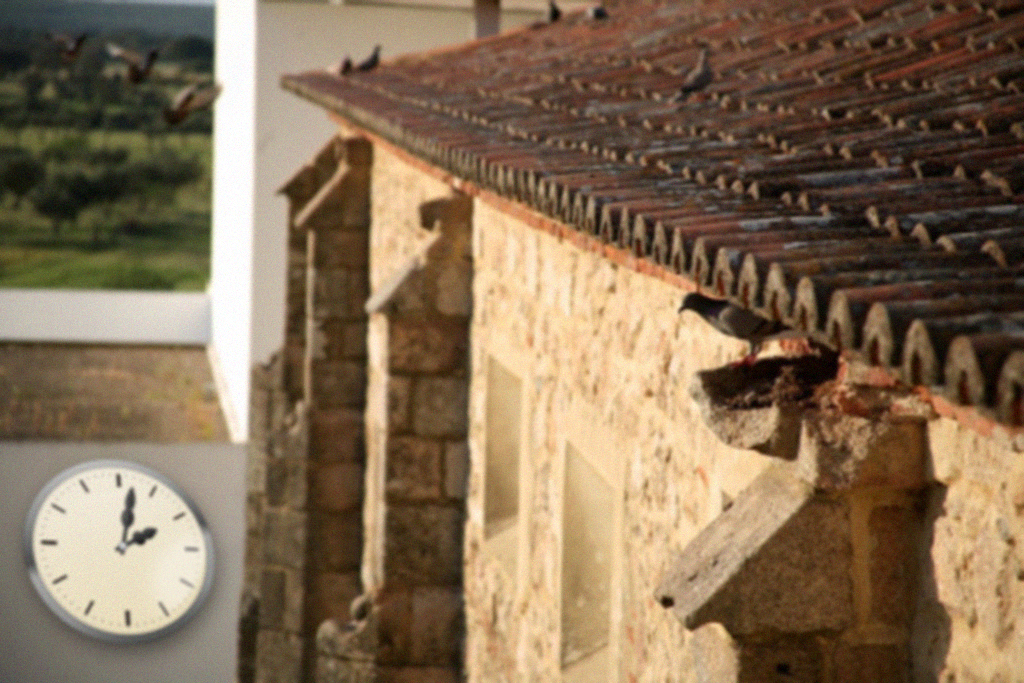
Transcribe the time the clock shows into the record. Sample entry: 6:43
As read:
2:02
